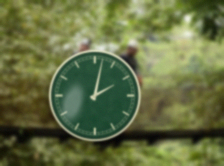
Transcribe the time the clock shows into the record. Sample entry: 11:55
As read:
2:02
